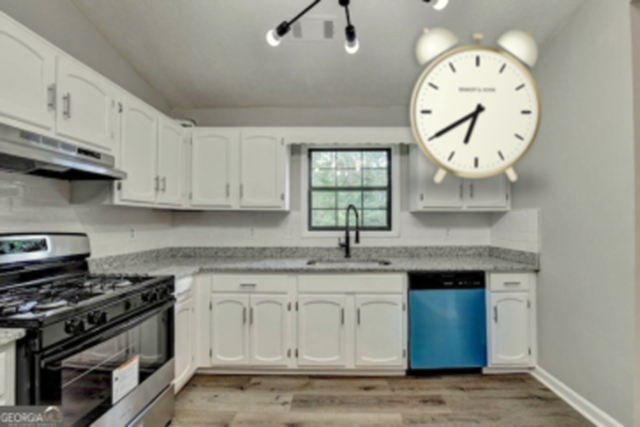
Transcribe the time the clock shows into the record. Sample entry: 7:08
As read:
6:40
